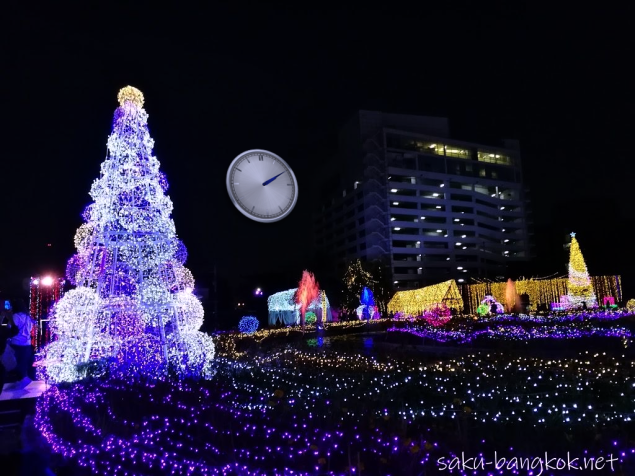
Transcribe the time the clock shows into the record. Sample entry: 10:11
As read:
2:10
